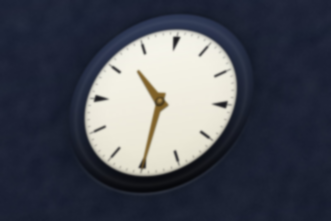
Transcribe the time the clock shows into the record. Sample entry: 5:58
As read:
10:30
